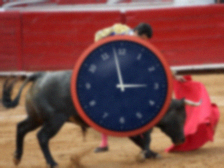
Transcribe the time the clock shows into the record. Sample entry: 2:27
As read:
2:58
